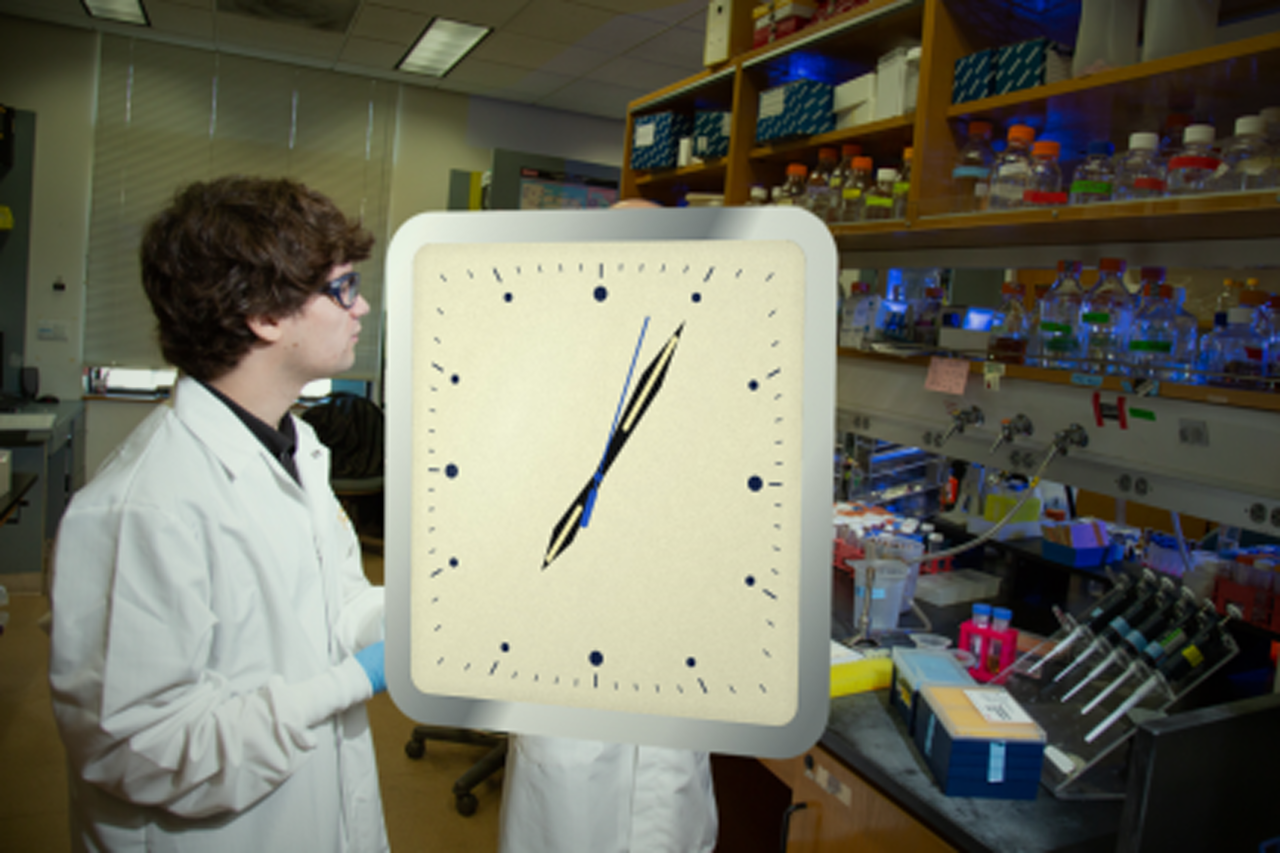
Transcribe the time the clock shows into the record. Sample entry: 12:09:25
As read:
7:05:03
